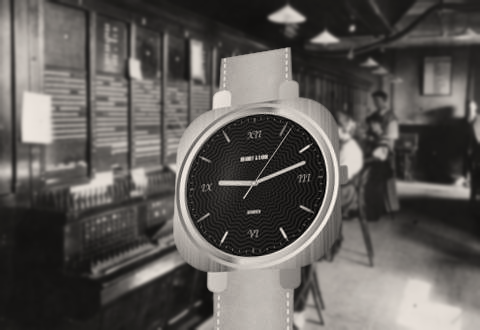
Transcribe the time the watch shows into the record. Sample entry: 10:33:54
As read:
9:12:06
